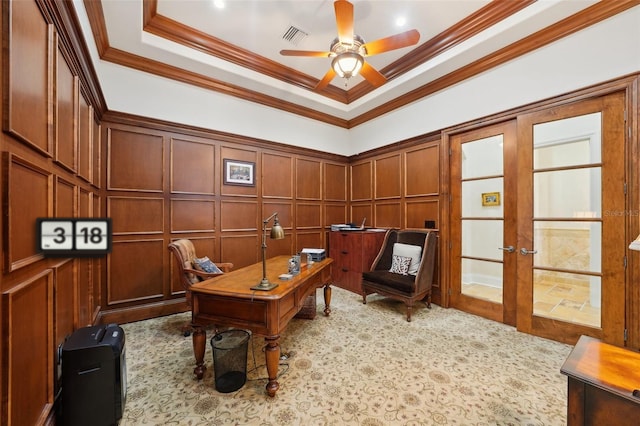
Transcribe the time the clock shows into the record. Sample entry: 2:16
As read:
3:18
